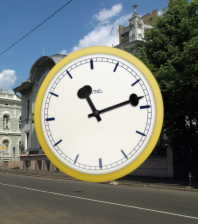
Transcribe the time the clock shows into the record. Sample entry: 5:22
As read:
11:13
